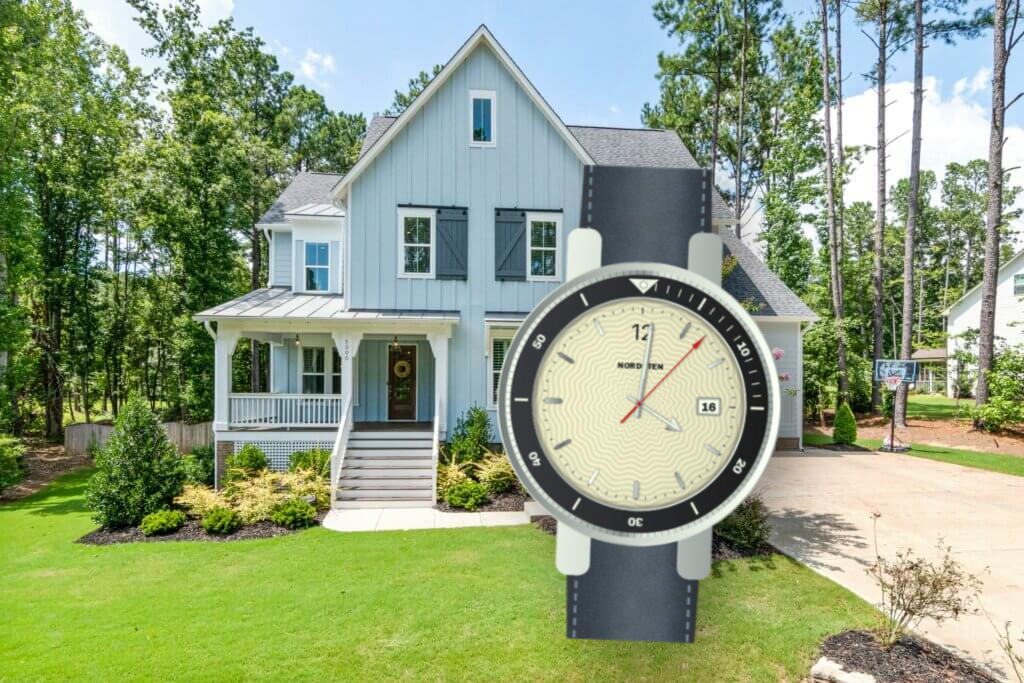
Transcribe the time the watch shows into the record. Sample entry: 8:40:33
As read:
4:01:07
